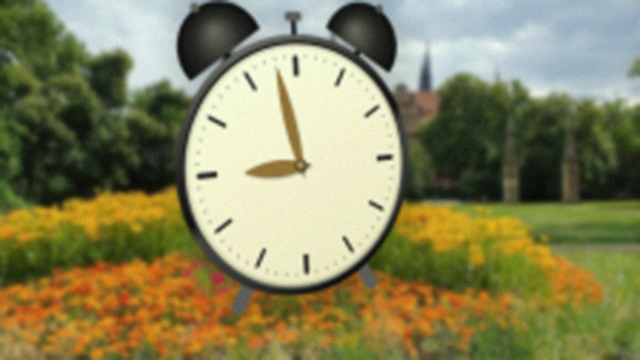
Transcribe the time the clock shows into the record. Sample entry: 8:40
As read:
8:58
